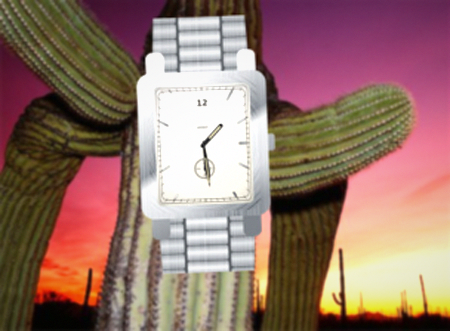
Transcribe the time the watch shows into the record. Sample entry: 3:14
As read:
1:29
